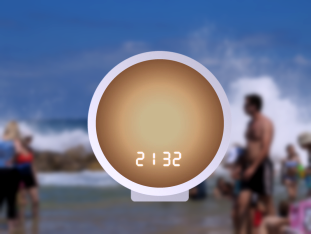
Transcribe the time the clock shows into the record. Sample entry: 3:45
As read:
21:32
